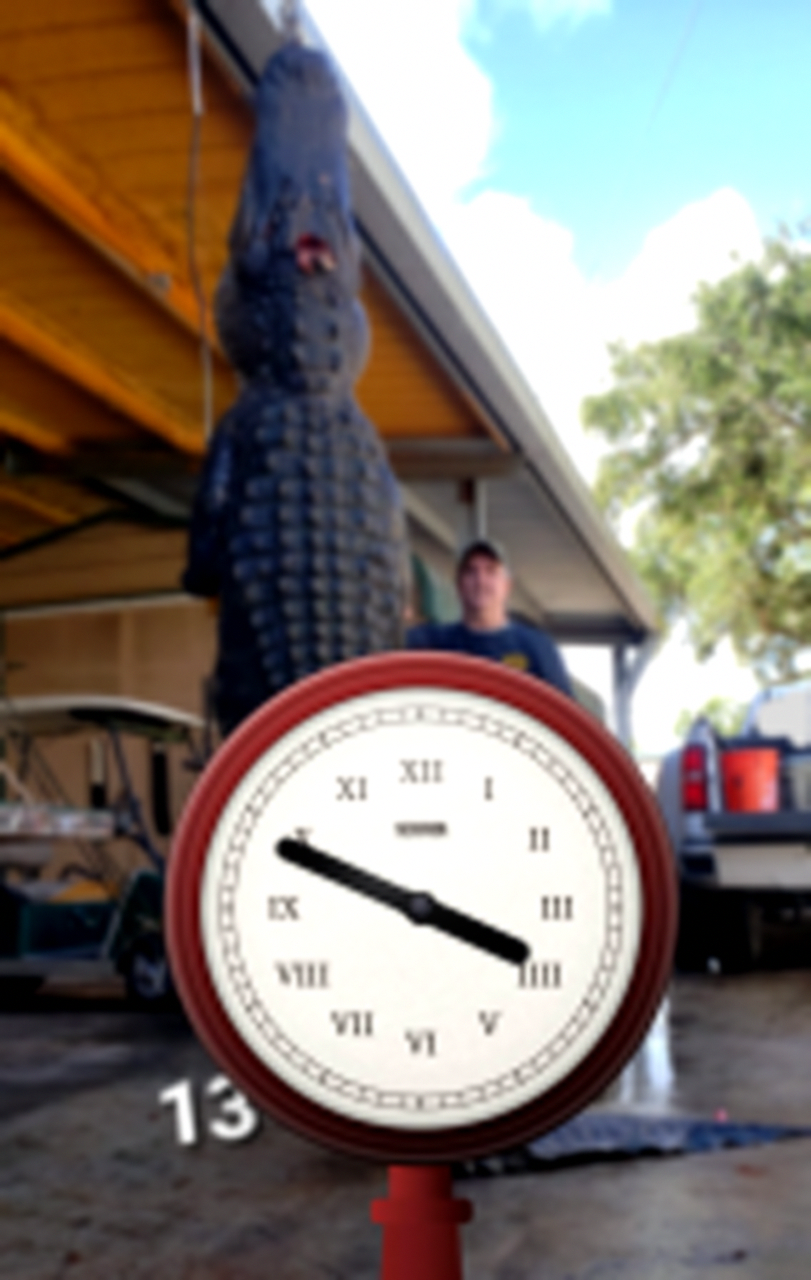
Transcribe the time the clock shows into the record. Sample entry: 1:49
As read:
3:49
